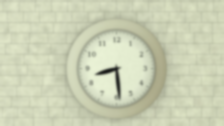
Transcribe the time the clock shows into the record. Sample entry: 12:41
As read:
8:29
